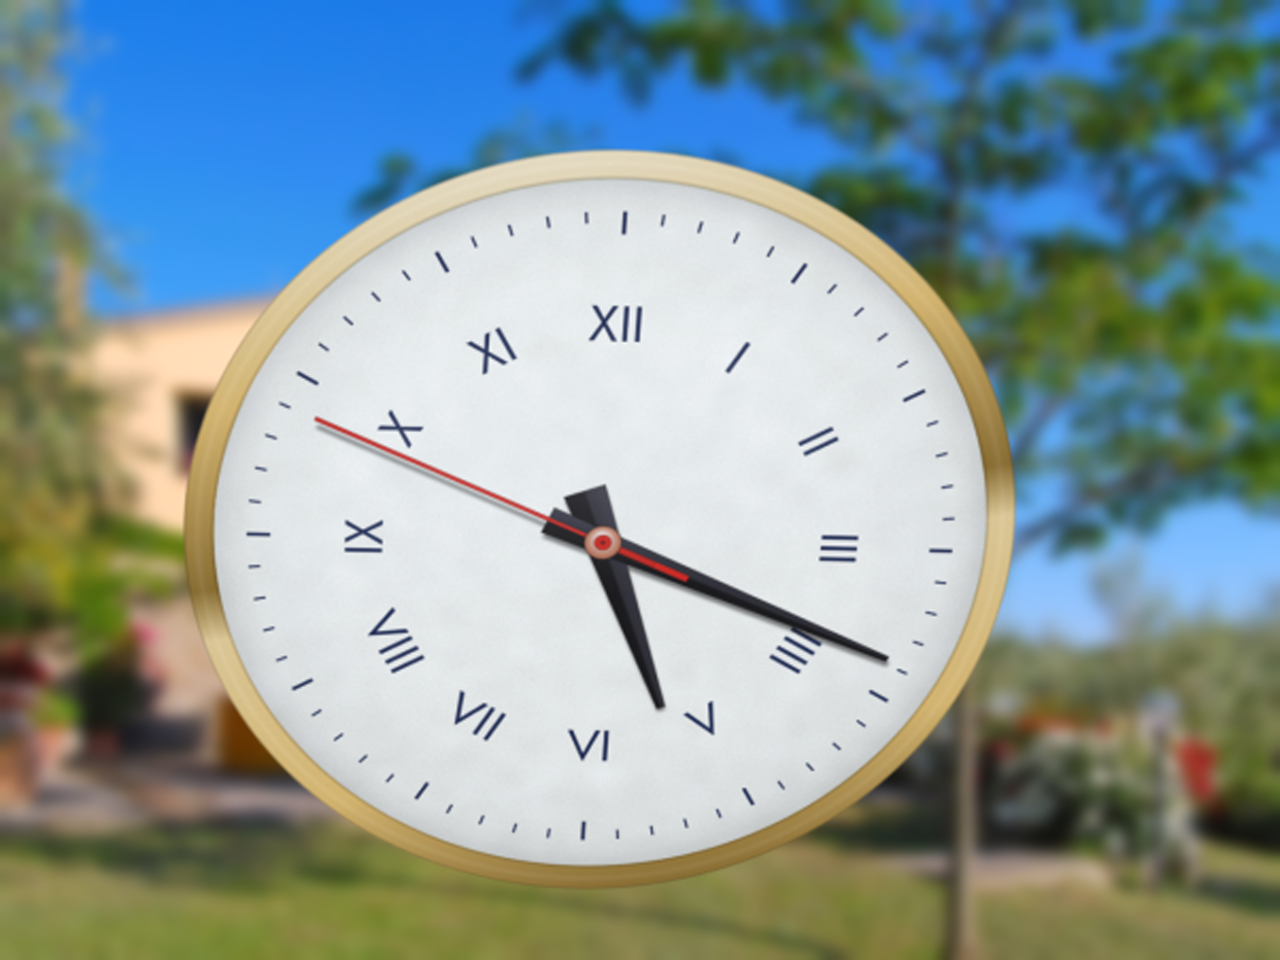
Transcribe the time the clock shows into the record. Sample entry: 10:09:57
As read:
5:18:49
